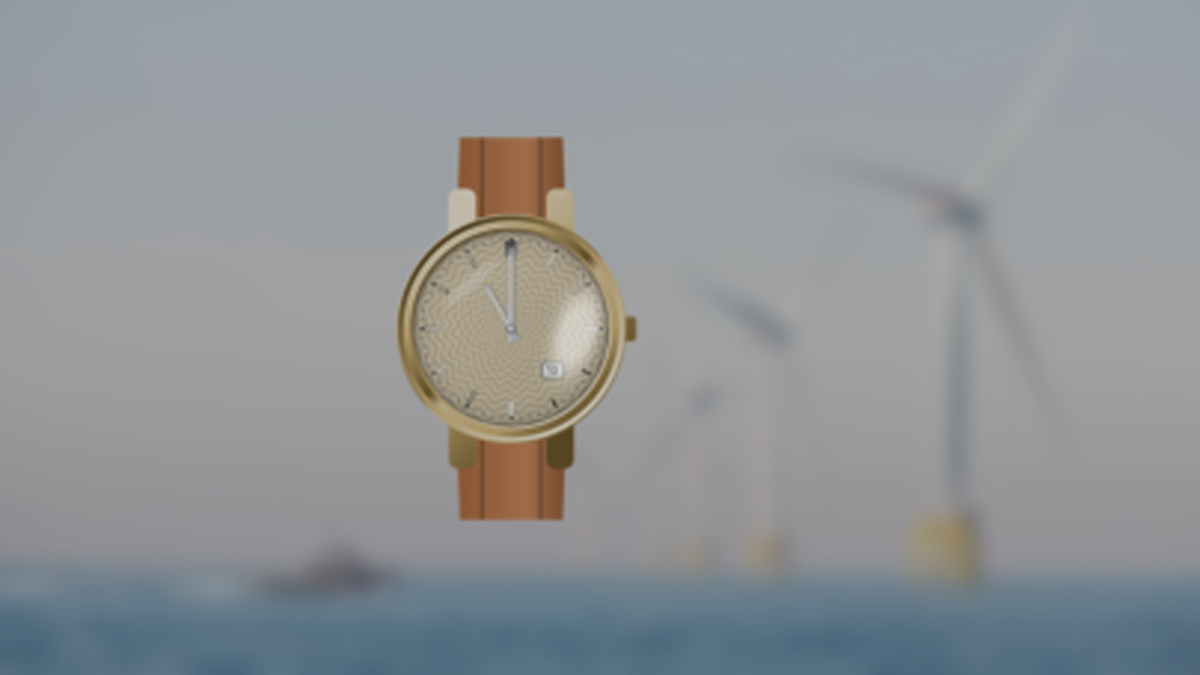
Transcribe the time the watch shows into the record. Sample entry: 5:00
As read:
11:00
